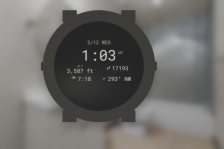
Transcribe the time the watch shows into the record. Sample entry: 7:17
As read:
1:03
